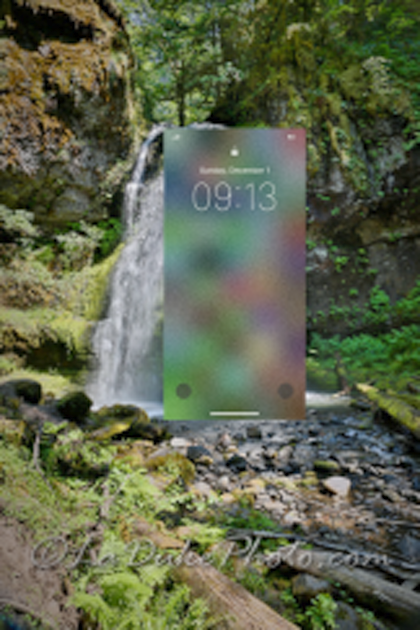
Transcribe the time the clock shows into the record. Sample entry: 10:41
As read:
9:13
